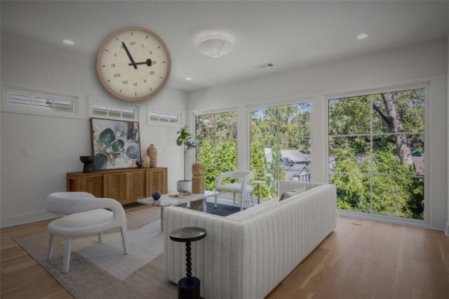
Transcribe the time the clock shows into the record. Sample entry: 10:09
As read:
2:56
